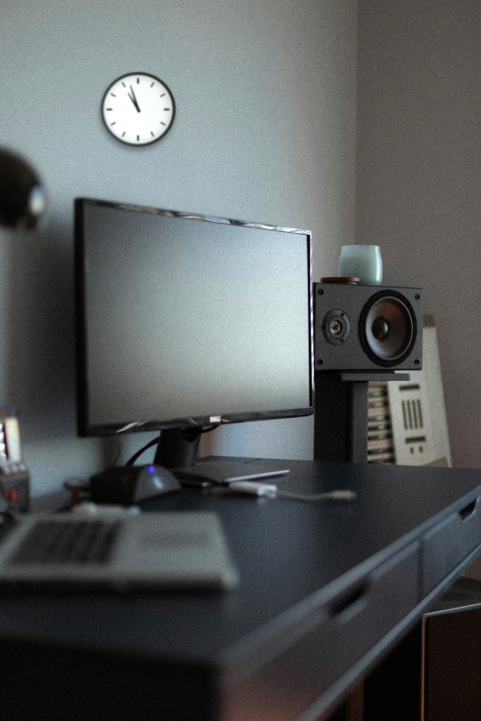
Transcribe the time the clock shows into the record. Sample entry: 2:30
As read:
10:57
